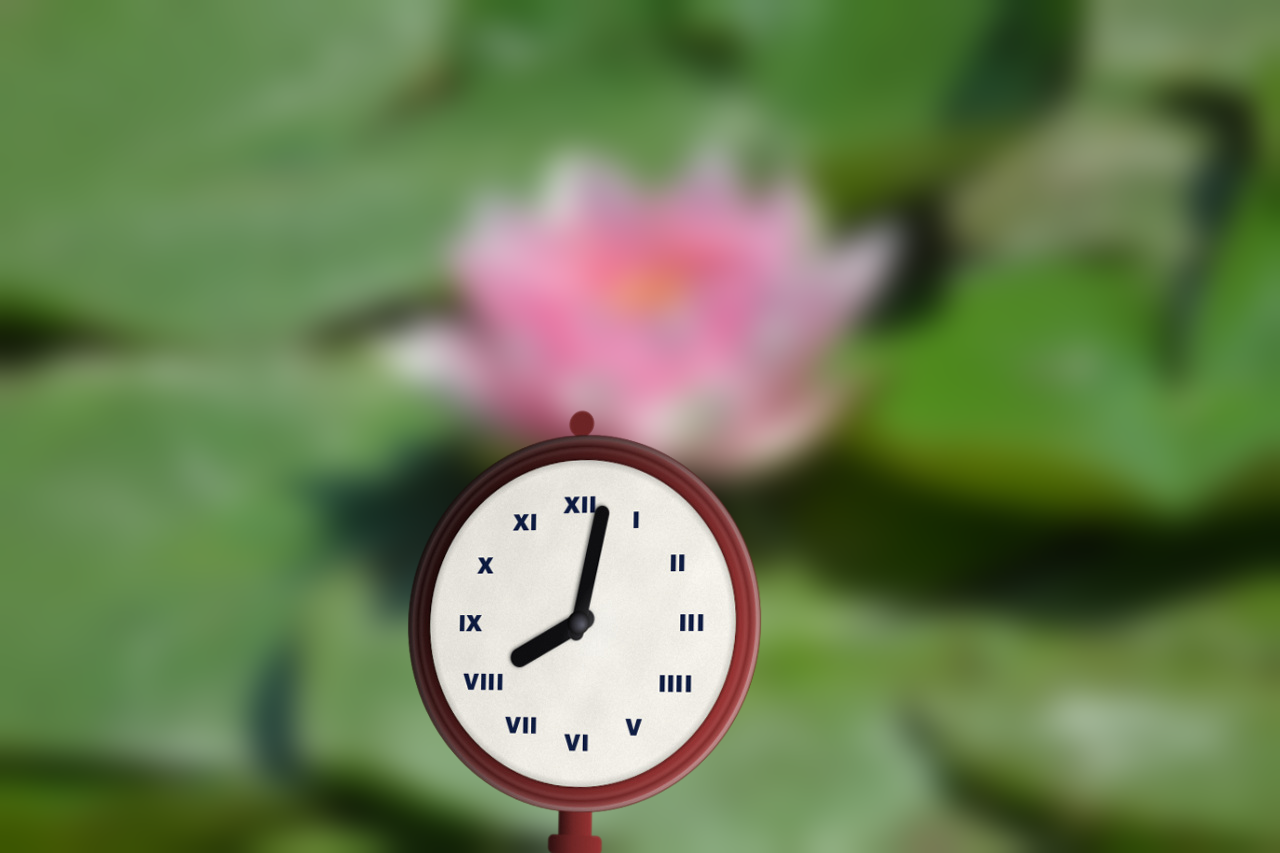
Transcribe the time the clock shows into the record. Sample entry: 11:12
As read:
8:02
